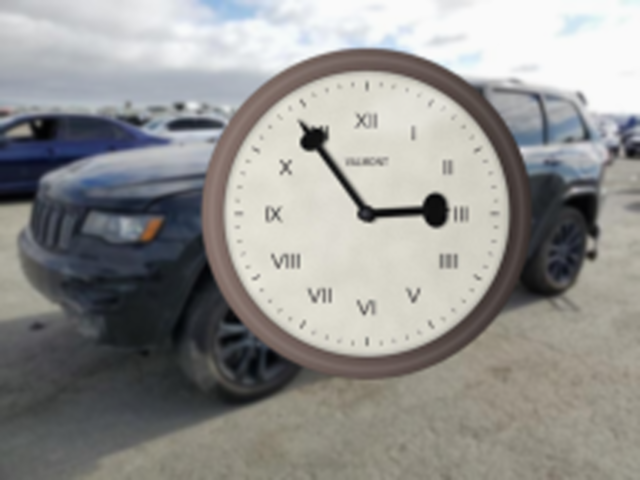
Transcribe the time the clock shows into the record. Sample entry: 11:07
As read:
2:54
